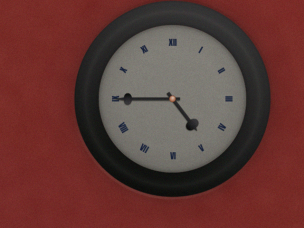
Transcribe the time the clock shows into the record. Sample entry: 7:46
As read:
4:45
